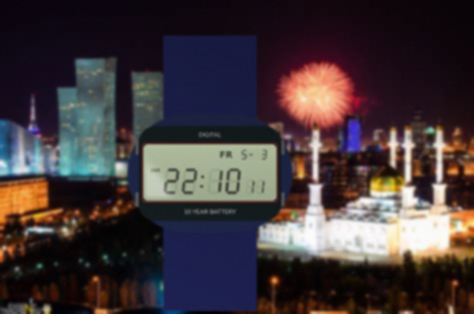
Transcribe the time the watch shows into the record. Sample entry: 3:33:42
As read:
22:10:11
